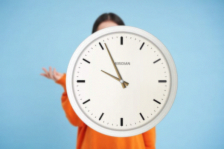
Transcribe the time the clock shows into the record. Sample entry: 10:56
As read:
9:56
